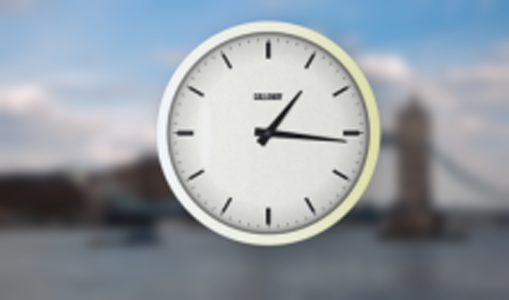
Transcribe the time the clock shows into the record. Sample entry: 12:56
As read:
1:16
